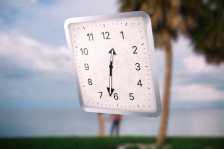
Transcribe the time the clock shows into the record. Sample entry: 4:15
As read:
12:32
